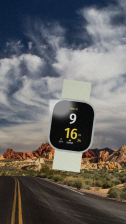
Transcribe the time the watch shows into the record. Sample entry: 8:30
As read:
9:16
